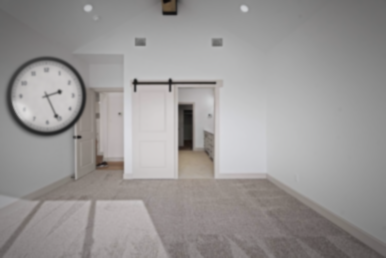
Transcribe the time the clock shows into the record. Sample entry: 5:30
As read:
2:26
